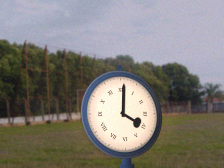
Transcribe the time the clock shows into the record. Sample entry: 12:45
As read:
4:01
